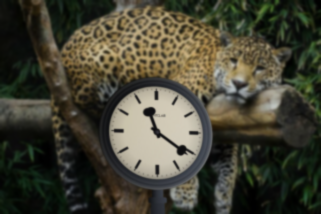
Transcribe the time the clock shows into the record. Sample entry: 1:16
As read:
11:21
